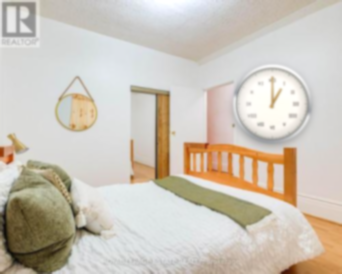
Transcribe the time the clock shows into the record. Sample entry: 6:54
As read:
1:00
